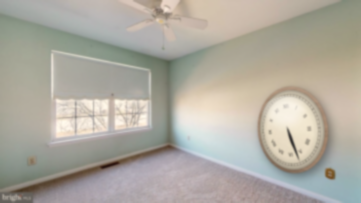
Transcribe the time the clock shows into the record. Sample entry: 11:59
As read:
5:27
